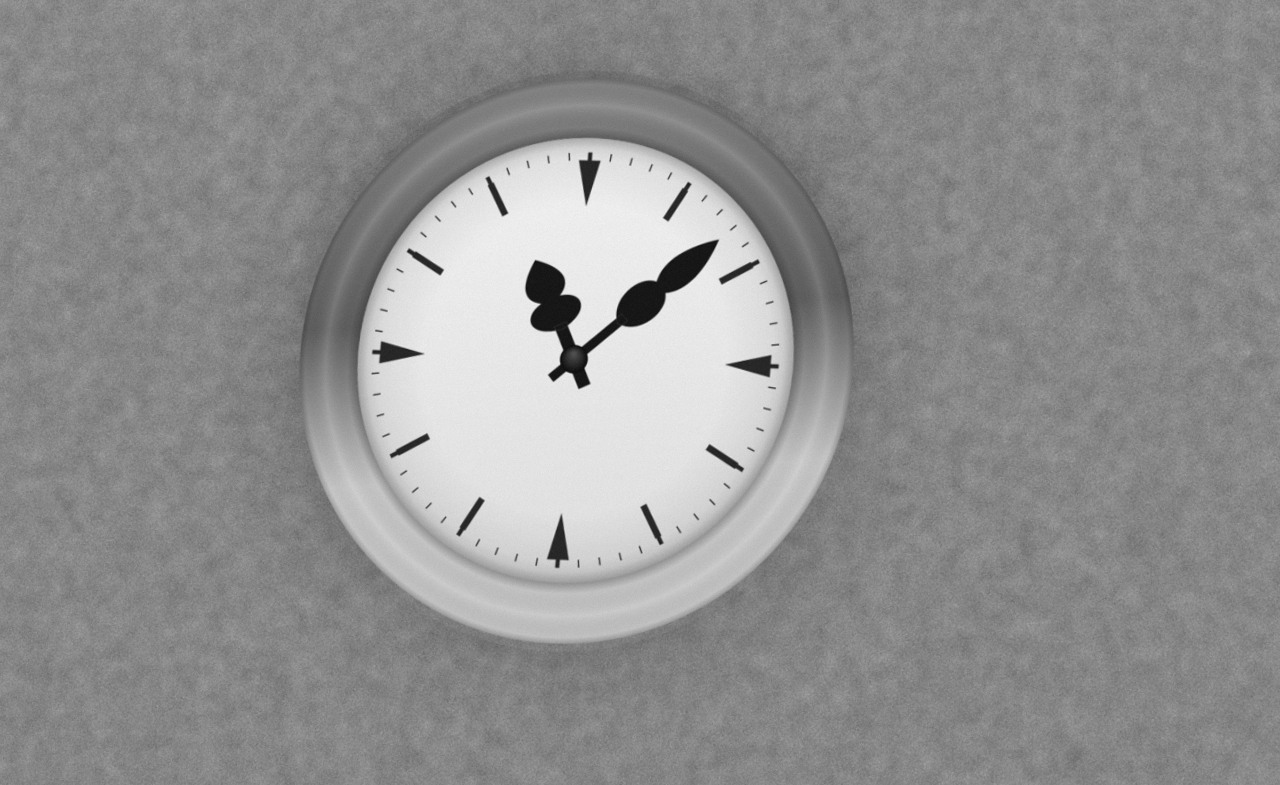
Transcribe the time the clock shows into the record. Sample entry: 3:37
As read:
11:08
